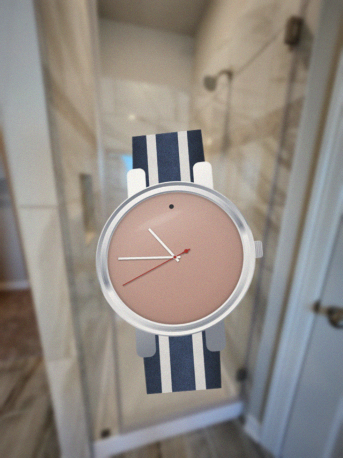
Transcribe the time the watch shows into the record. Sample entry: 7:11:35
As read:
10:45:41
